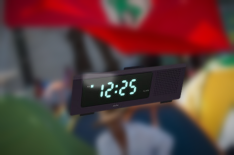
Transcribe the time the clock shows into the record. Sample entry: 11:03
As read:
12:25
